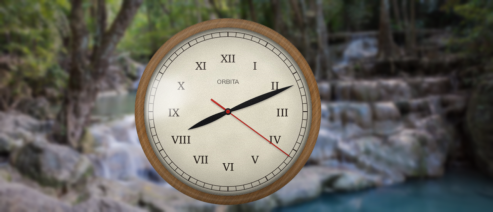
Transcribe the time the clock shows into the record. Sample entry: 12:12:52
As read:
8:11:21
